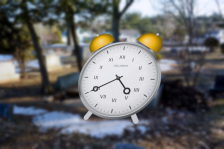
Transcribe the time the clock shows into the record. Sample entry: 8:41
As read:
4:40
